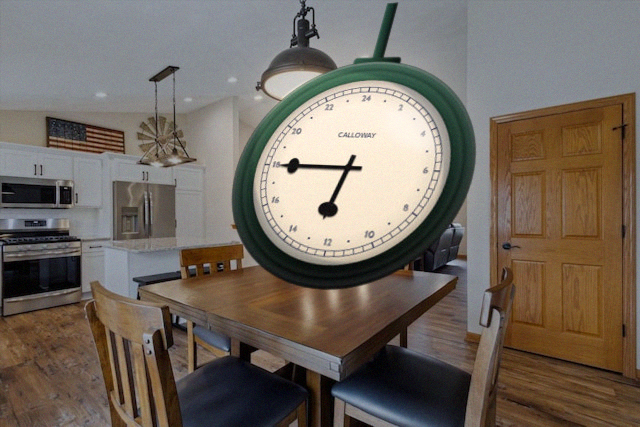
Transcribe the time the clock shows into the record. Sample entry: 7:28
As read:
12:45
